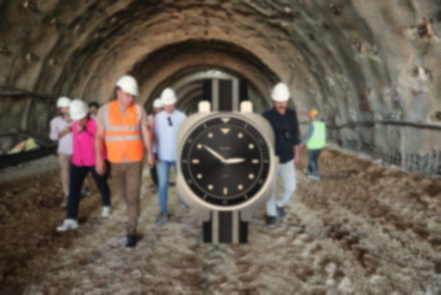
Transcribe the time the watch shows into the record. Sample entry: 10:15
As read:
2:51
